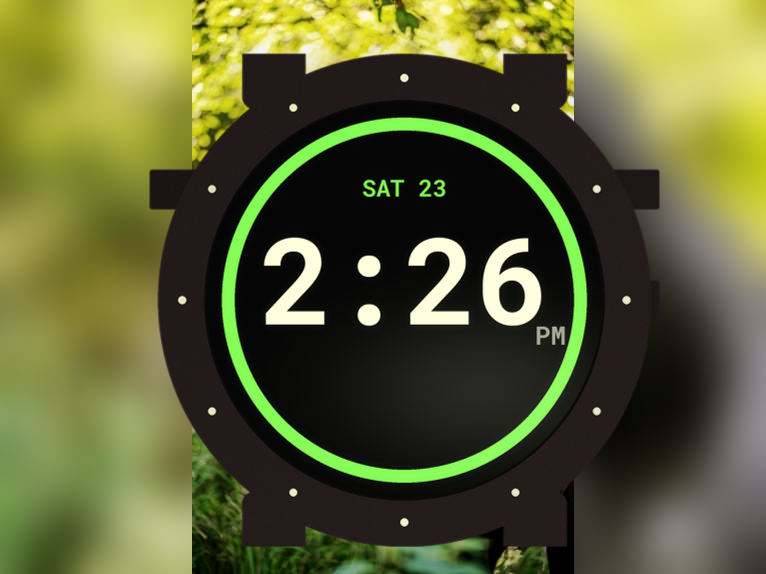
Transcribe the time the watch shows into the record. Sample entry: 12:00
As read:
2:26
